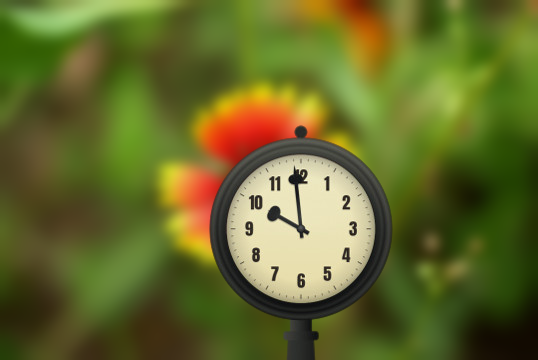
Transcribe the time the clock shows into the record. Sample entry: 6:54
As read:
9:59
